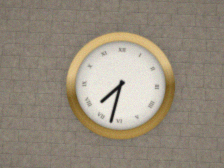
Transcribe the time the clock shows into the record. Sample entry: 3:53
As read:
7:32
